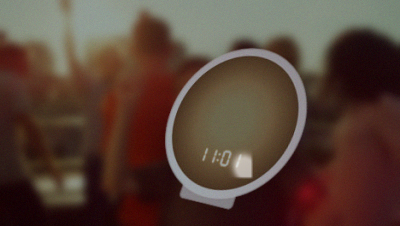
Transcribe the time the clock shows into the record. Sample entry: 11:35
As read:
11:01
